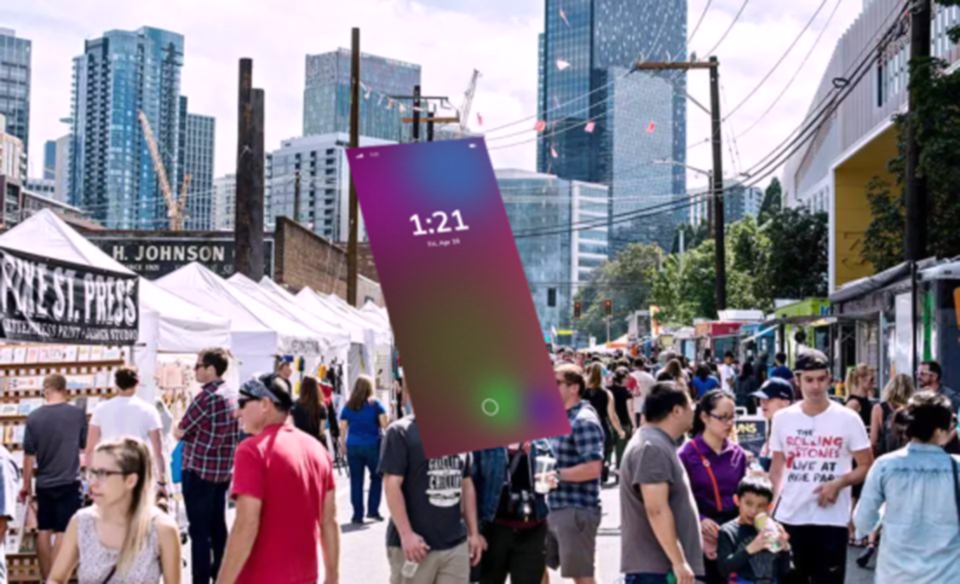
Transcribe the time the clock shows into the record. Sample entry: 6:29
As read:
1:21
